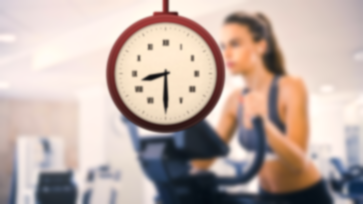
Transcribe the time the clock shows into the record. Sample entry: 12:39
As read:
8:30
